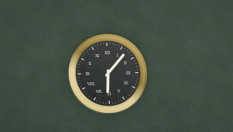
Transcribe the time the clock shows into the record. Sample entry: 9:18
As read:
6:07
